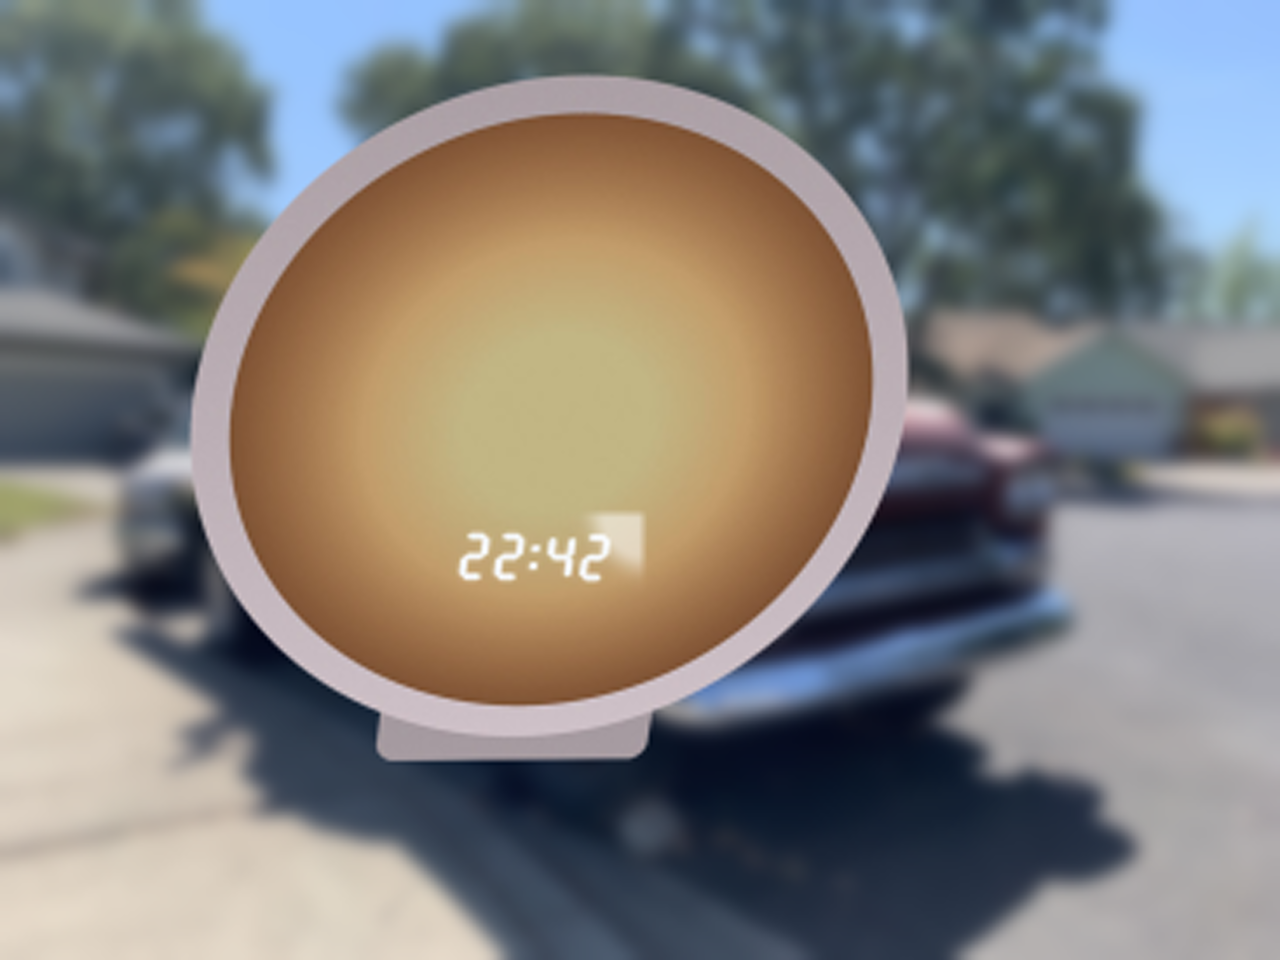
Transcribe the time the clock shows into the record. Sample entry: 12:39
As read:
22:42
